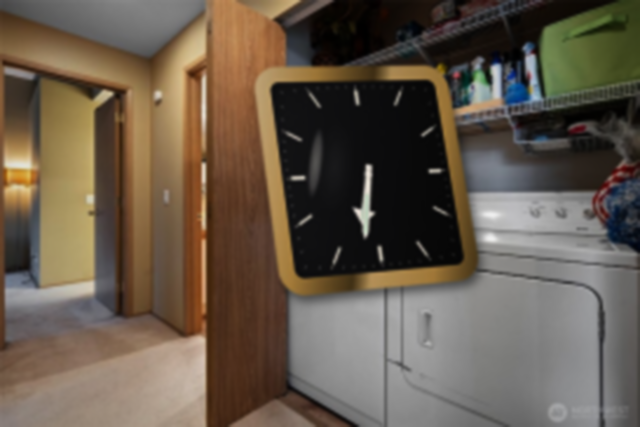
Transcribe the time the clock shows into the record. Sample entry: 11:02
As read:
6:32
